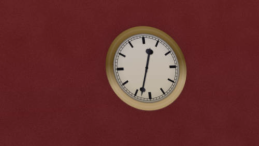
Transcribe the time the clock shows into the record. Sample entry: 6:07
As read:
12:33
